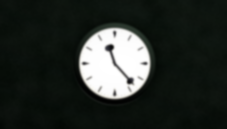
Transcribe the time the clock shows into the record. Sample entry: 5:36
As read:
11:23
